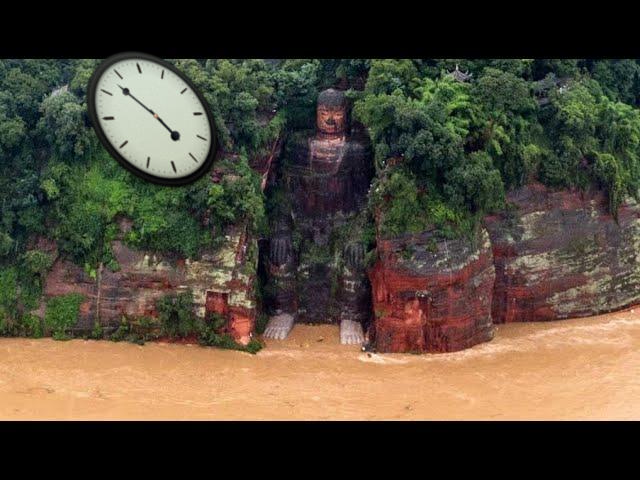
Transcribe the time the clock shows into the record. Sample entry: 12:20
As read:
4:53
